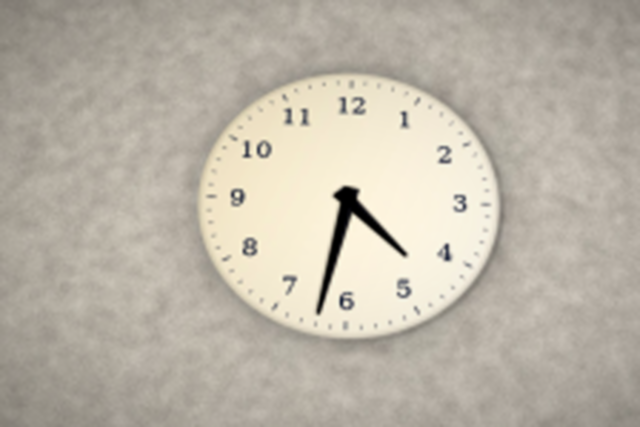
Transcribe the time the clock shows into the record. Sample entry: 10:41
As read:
4:32
